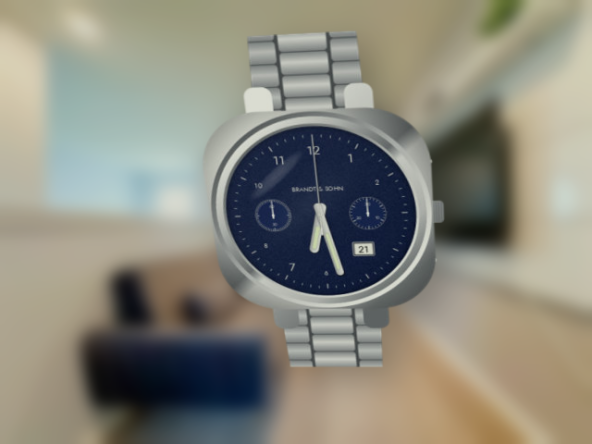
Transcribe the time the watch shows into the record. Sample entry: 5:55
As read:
6:28
